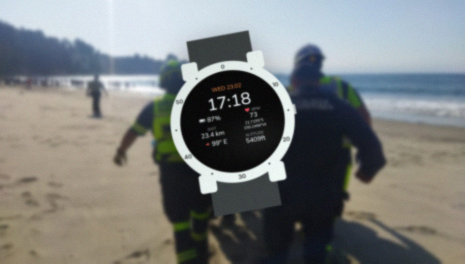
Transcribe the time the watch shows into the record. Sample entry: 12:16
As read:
17:18
